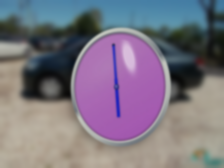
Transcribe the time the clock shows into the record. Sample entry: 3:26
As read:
6:00
